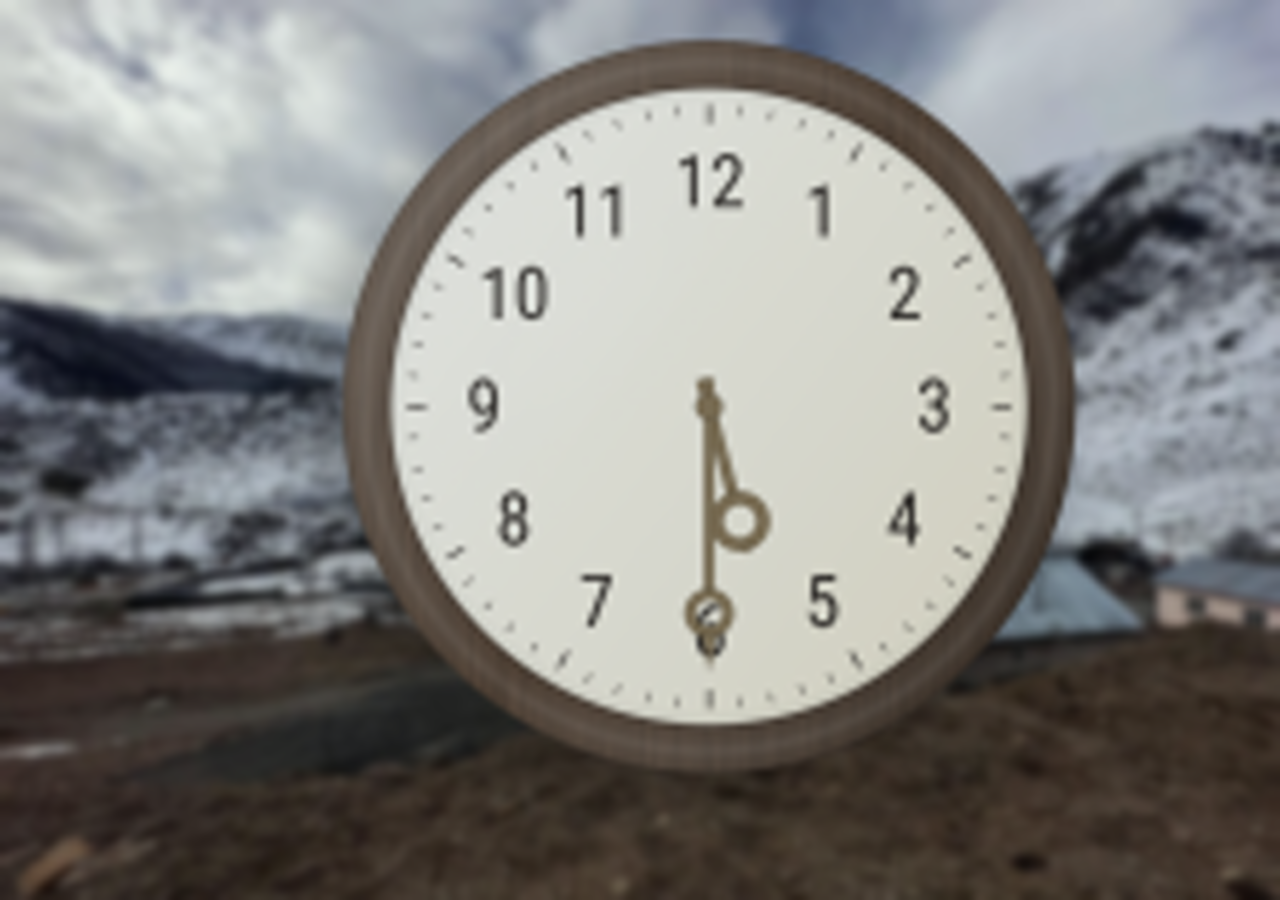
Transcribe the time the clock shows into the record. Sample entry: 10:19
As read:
5:30
